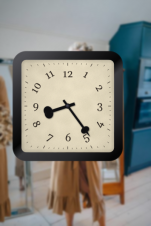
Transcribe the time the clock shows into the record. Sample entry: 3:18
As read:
8:24
